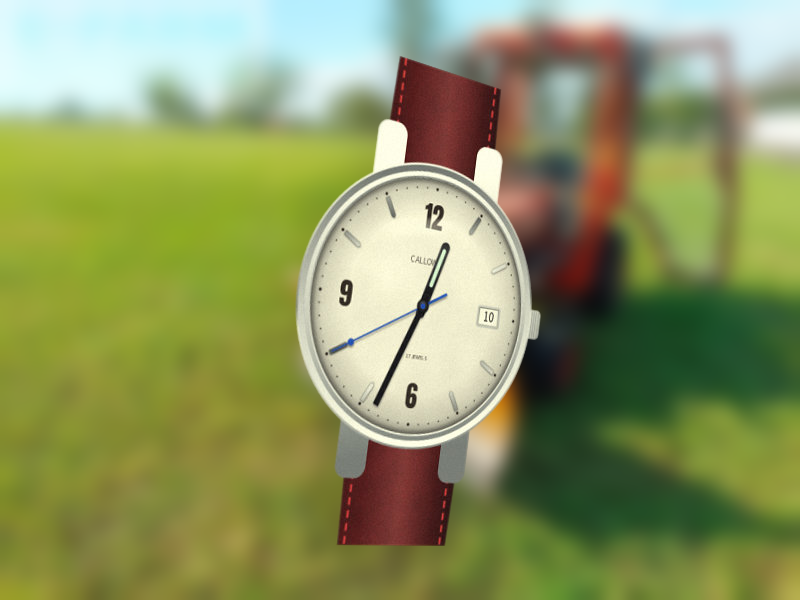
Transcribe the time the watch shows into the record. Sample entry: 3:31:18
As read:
12:33:40
